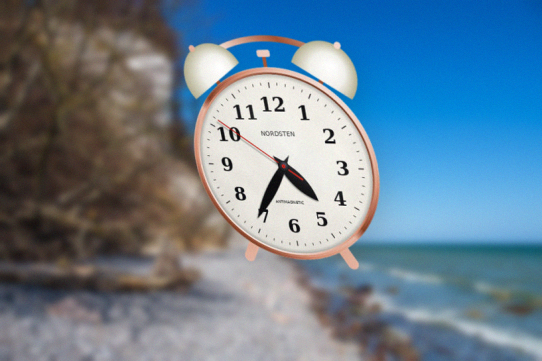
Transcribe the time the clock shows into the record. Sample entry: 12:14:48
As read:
4:35:51
